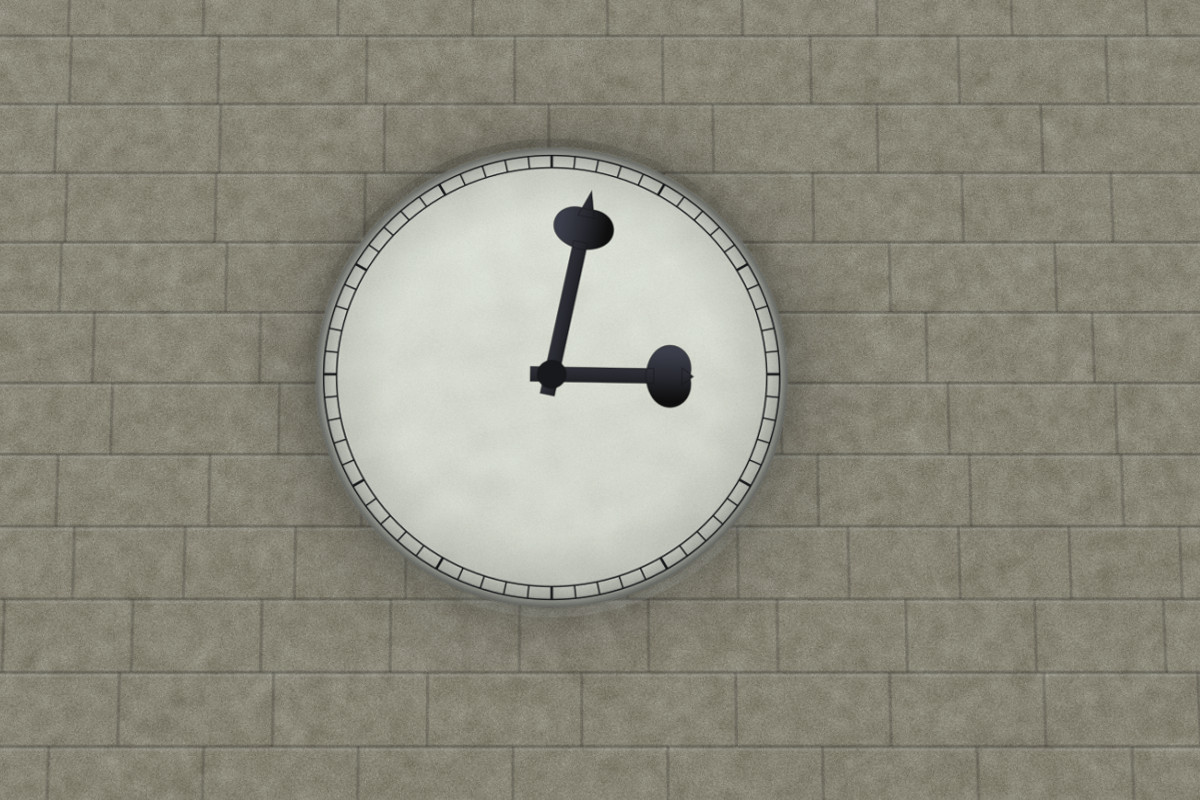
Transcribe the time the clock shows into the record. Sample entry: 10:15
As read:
3:02
